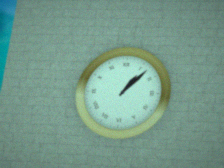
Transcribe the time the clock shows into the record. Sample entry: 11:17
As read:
1:07
